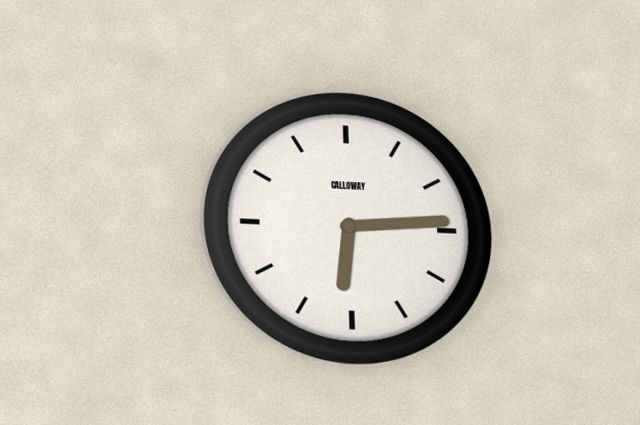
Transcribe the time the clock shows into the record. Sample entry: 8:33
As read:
6:14
